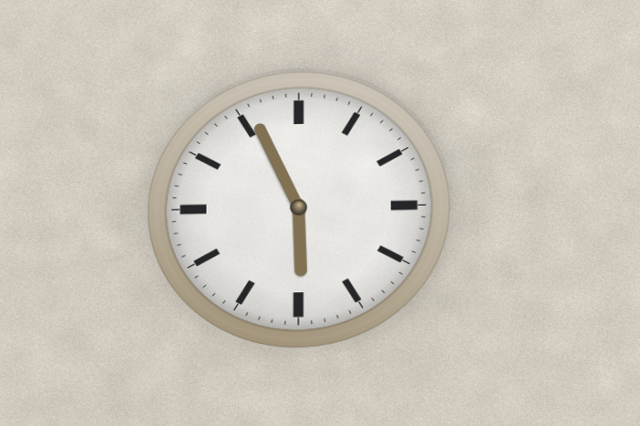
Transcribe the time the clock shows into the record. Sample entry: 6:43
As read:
5:56
